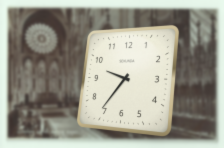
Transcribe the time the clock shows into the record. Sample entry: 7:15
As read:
9:36
